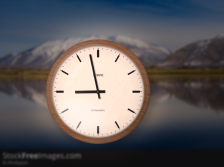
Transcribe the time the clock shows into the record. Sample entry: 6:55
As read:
8:58
